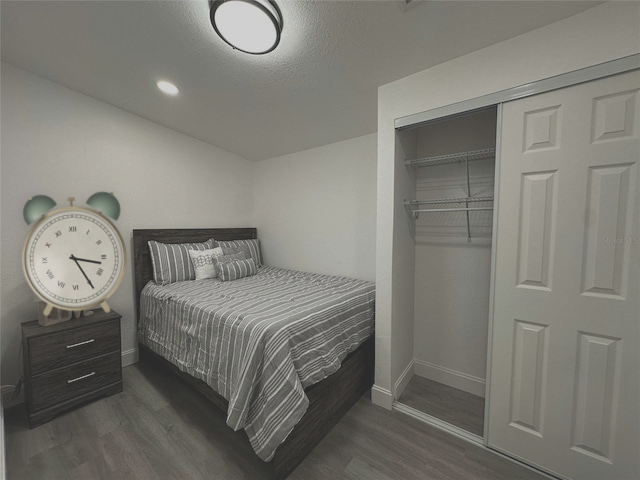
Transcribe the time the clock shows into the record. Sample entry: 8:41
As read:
3:25
